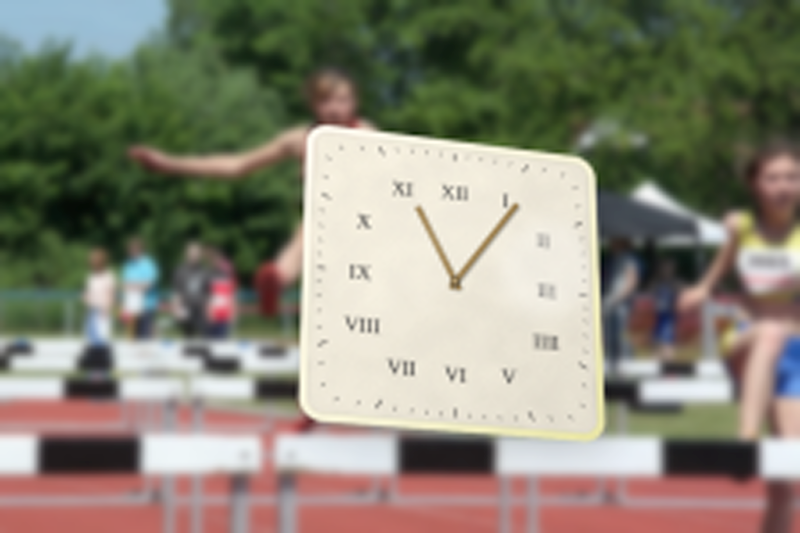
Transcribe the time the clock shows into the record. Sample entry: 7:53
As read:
11:06
